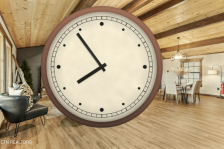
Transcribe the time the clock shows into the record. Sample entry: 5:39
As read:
7:54
